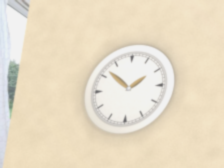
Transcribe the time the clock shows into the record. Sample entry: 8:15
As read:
1:52
